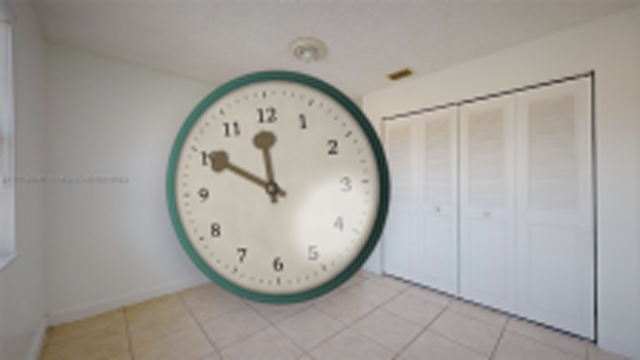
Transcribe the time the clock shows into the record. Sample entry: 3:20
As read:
11:50
